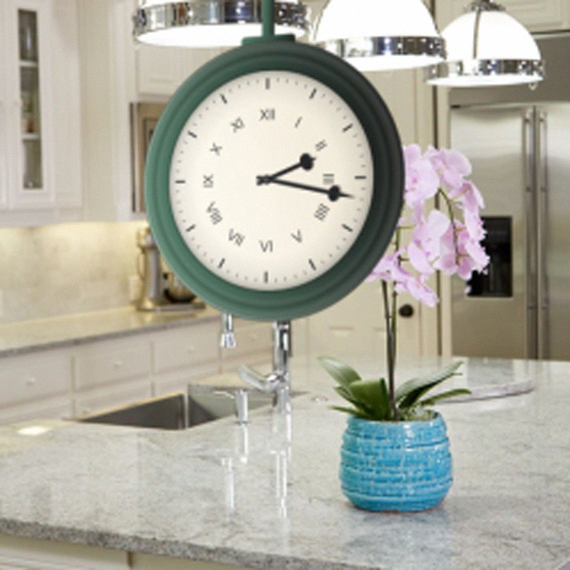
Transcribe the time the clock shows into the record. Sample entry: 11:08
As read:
2:17
